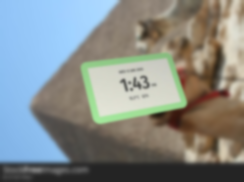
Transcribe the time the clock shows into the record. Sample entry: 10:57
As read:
1:43
